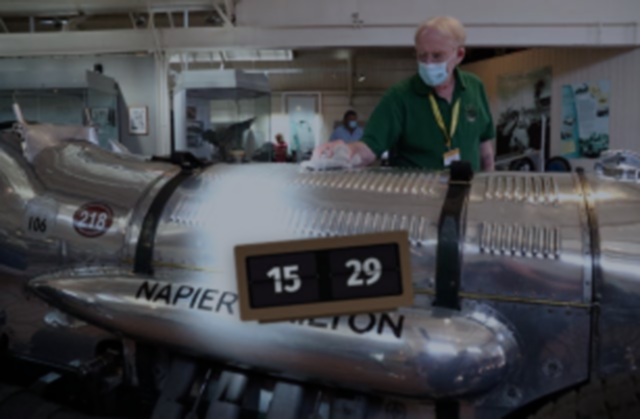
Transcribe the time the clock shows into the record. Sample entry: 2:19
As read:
15:29
